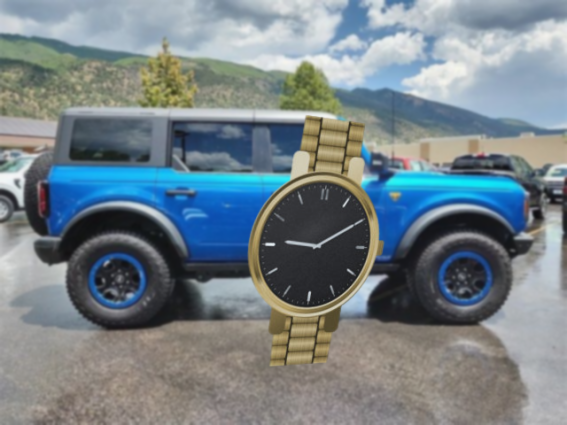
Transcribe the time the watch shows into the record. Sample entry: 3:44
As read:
9:10
